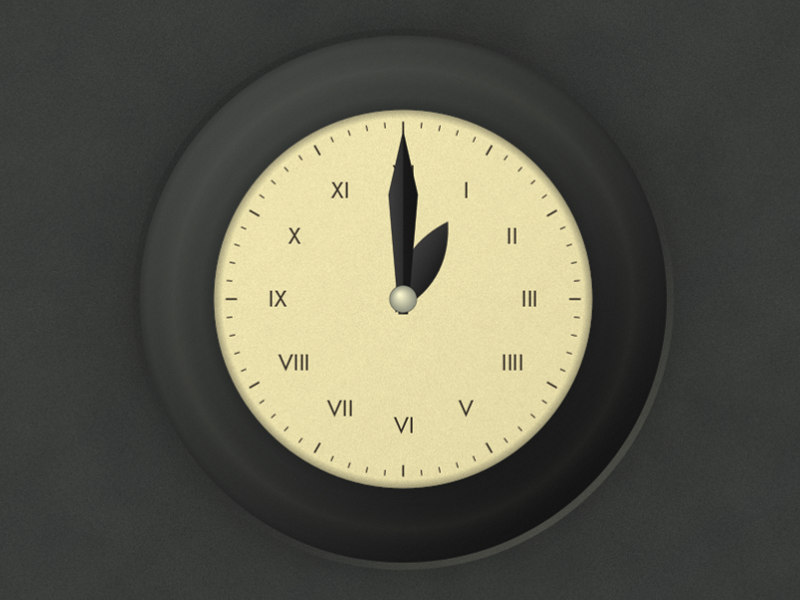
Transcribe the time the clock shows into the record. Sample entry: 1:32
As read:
1:00
